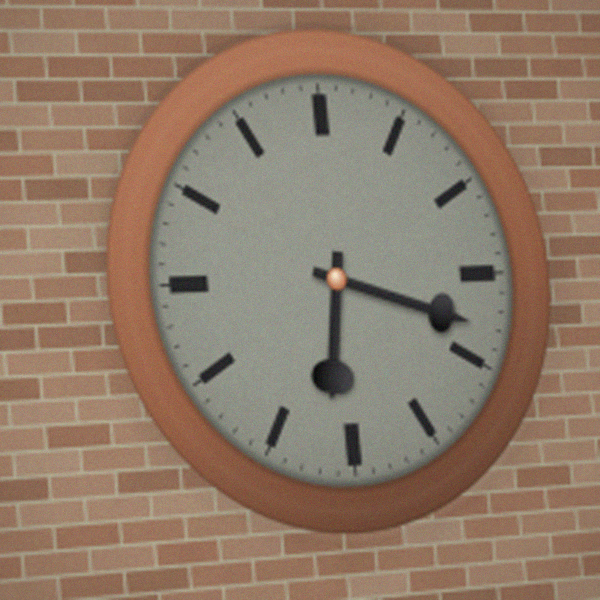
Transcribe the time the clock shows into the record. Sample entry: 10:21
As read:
6:18
